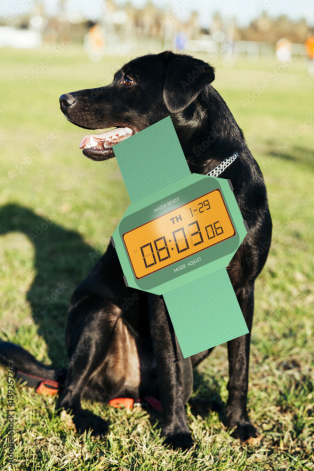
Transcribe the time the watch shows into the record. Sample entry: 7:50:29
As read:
8:03:06
